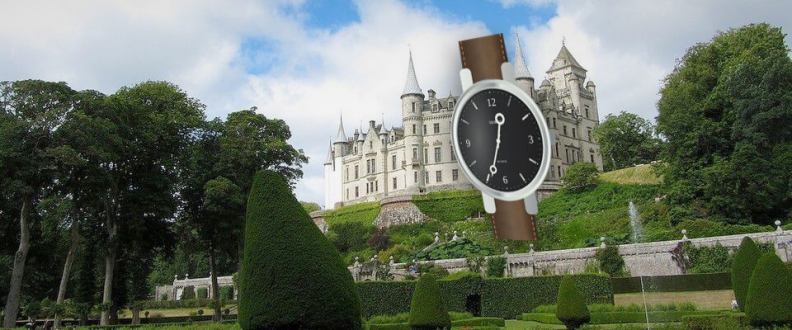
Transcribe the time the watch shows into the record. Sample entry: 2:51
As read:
12:34
